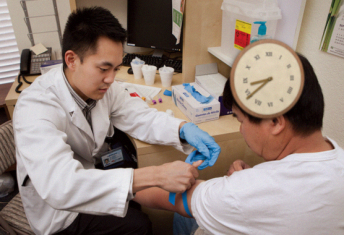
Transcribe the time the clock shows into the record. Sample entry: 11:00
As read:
8:39
